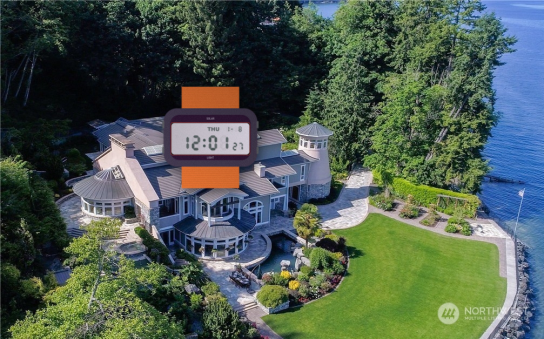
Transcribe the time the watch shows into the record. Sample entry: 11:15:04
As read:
12:01:27
